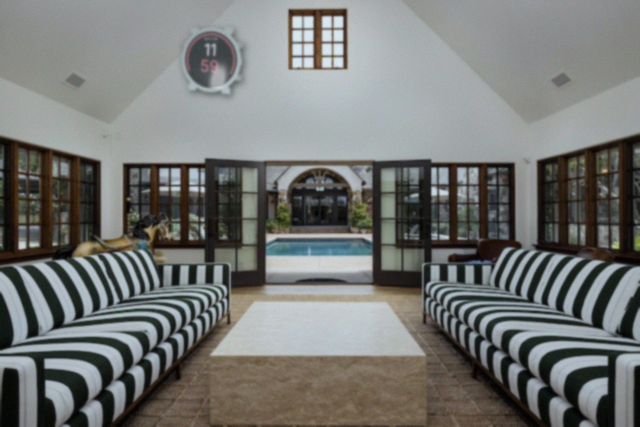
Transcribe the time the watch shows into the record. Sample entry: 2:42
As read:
11:59
